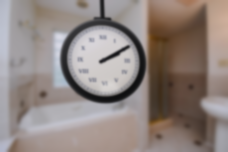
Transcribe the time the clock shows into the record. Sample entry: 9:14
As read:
2:10
